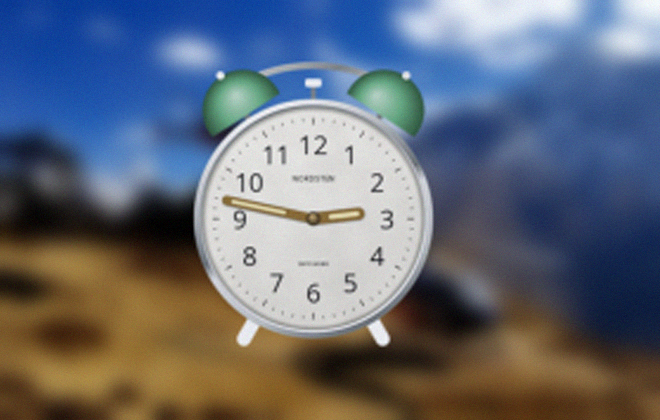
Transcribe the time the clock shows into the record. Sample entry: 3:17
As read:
2:47
